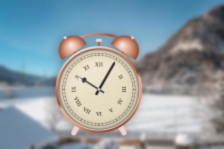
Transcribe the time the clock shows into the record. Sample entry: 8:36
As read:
10:05
